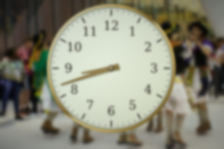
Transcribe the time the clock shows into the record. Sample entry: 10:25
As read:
8:42
